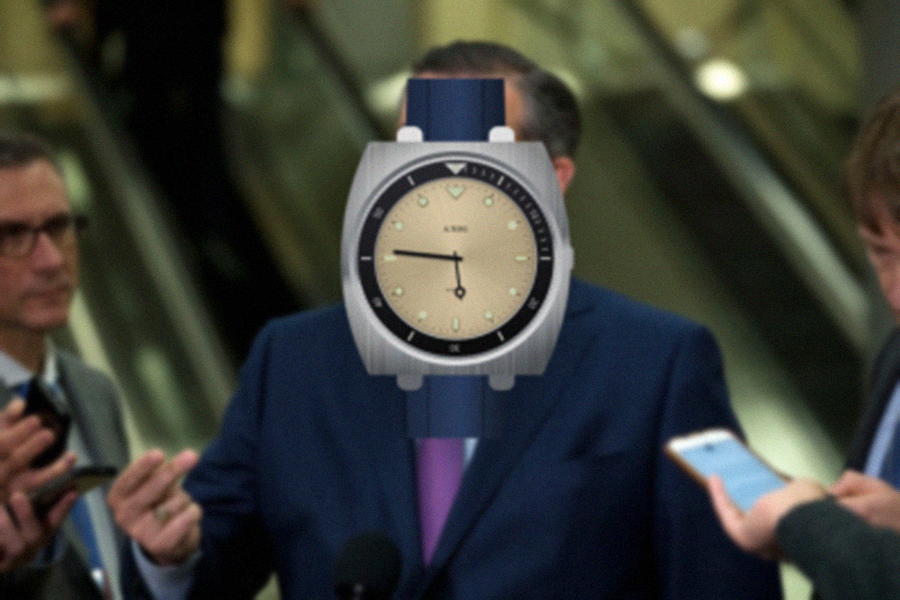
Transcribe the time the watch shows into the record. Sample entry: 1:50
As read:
5:46
